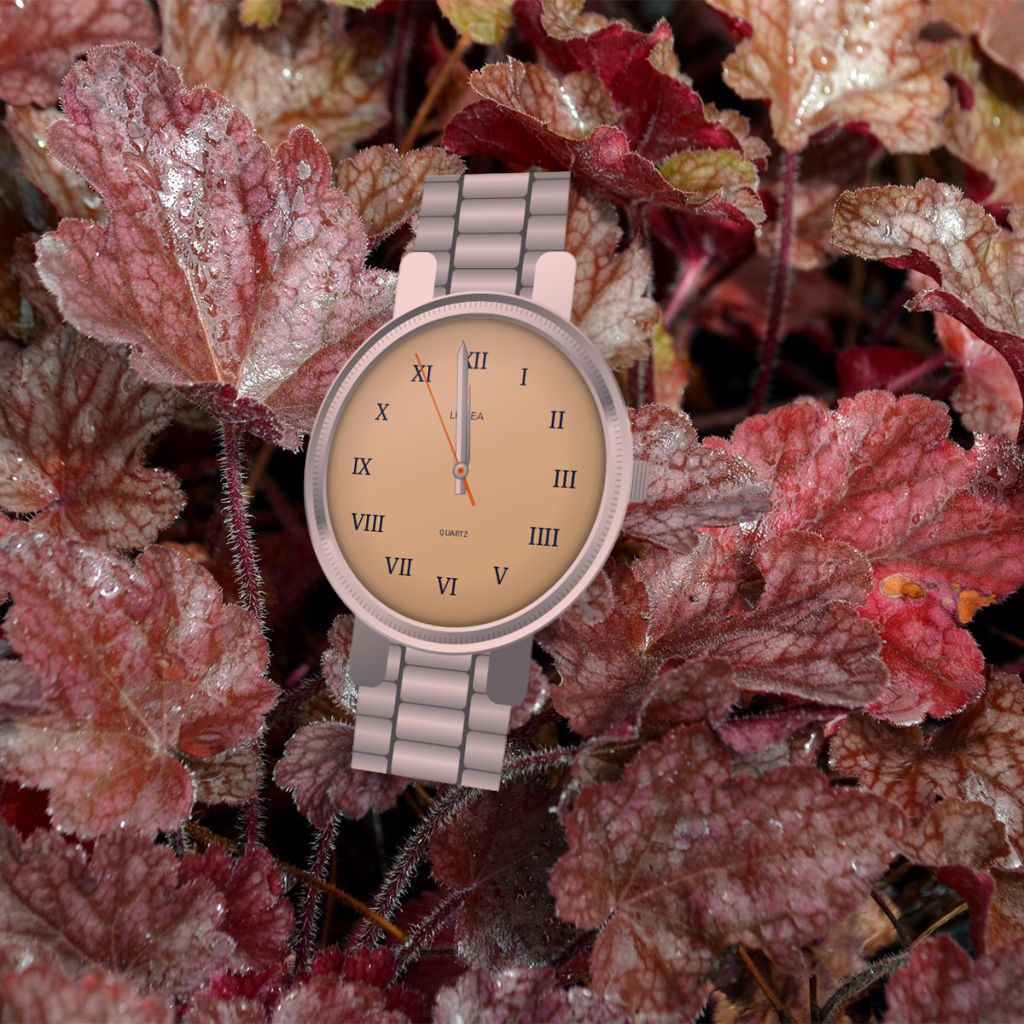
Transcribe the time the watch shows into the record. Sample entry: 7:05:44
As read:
11:58:55
